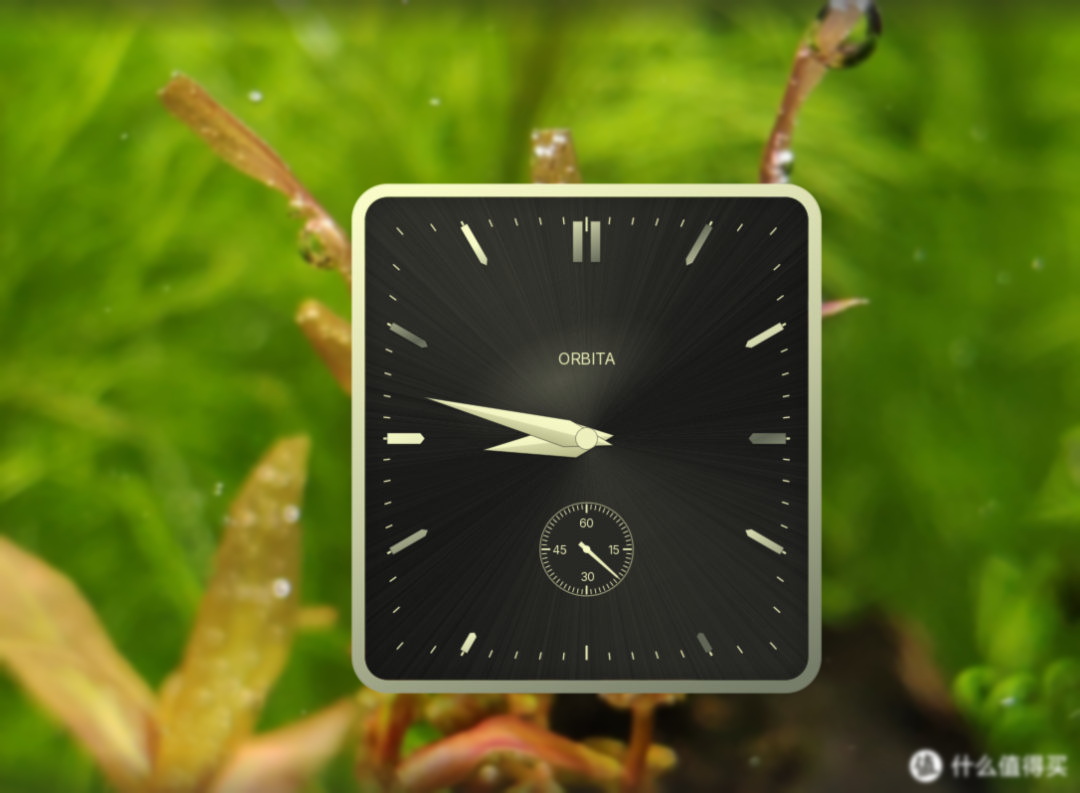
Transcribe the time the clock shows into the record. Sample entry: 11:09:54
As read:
8:47:22
